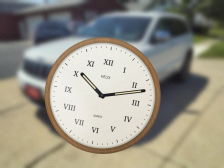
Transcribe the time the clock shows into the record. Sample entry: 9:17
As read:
10:12
